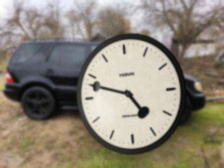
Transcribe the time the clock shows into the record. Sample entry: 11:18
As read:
4:48
